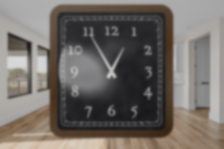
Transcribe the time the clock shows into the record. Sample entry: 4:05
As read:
12:55
